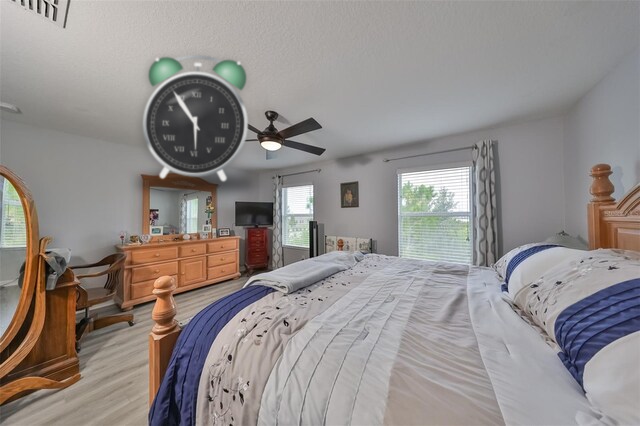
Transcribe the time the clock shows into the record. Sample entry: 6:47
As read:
5:54
